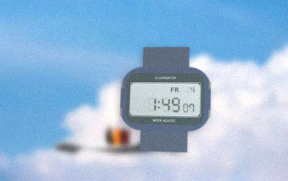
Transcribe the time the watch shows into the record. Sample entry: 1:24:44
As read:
1:49:07
